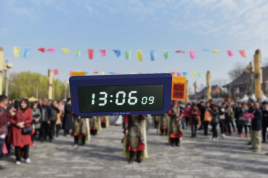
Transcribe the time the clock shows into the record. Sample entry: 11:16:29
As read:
13:06:09
